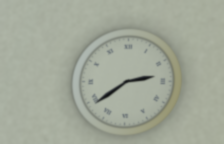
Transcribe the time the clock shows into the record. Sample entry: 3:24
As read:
2:39
